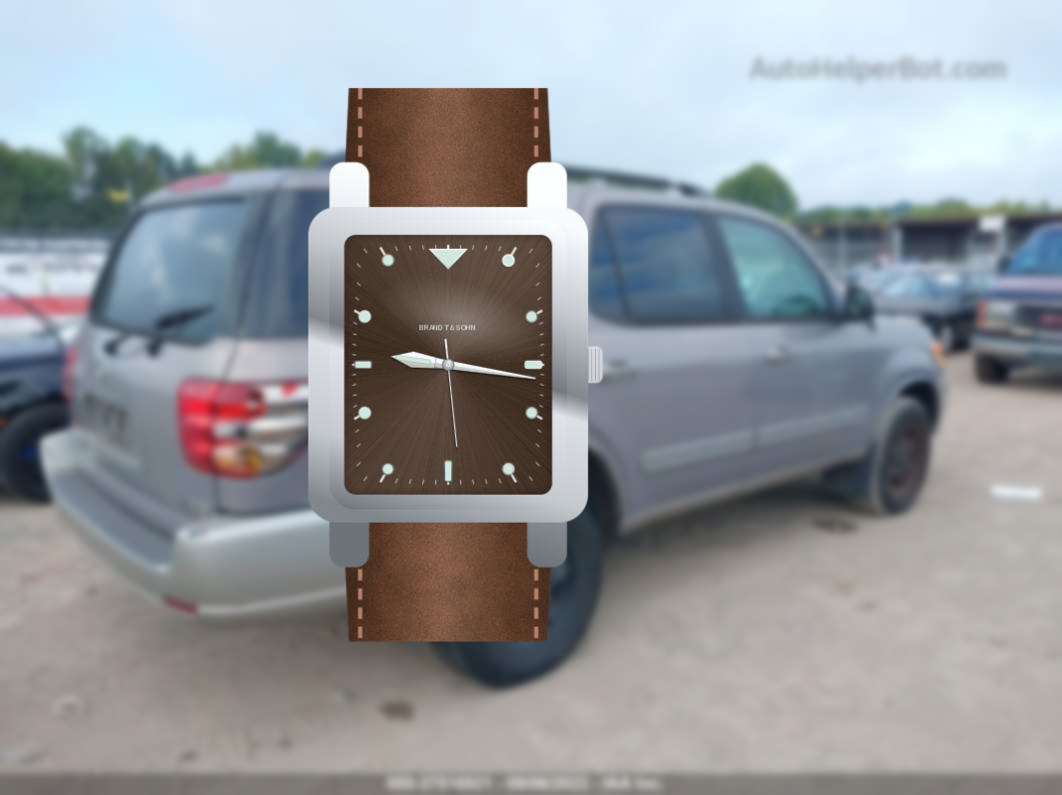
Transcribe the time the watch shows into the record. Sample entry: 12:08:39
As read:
9:16:29
